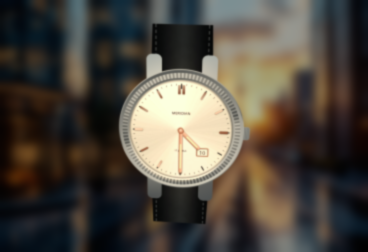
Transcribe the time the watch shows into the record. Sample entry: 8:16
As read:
4:30
